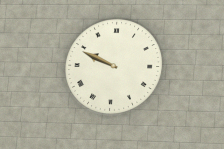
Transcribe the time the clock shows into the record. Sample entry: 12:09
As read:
9:49
